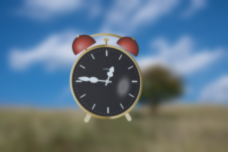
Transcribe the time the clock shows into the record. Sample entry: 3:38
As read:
12:46
